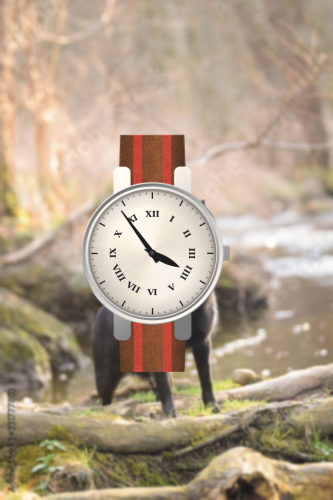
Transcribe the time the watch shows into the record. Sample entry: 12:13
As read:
3:54
